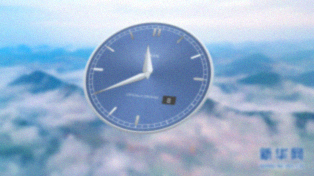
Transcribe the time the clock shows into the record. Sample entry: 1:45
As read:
11:40
